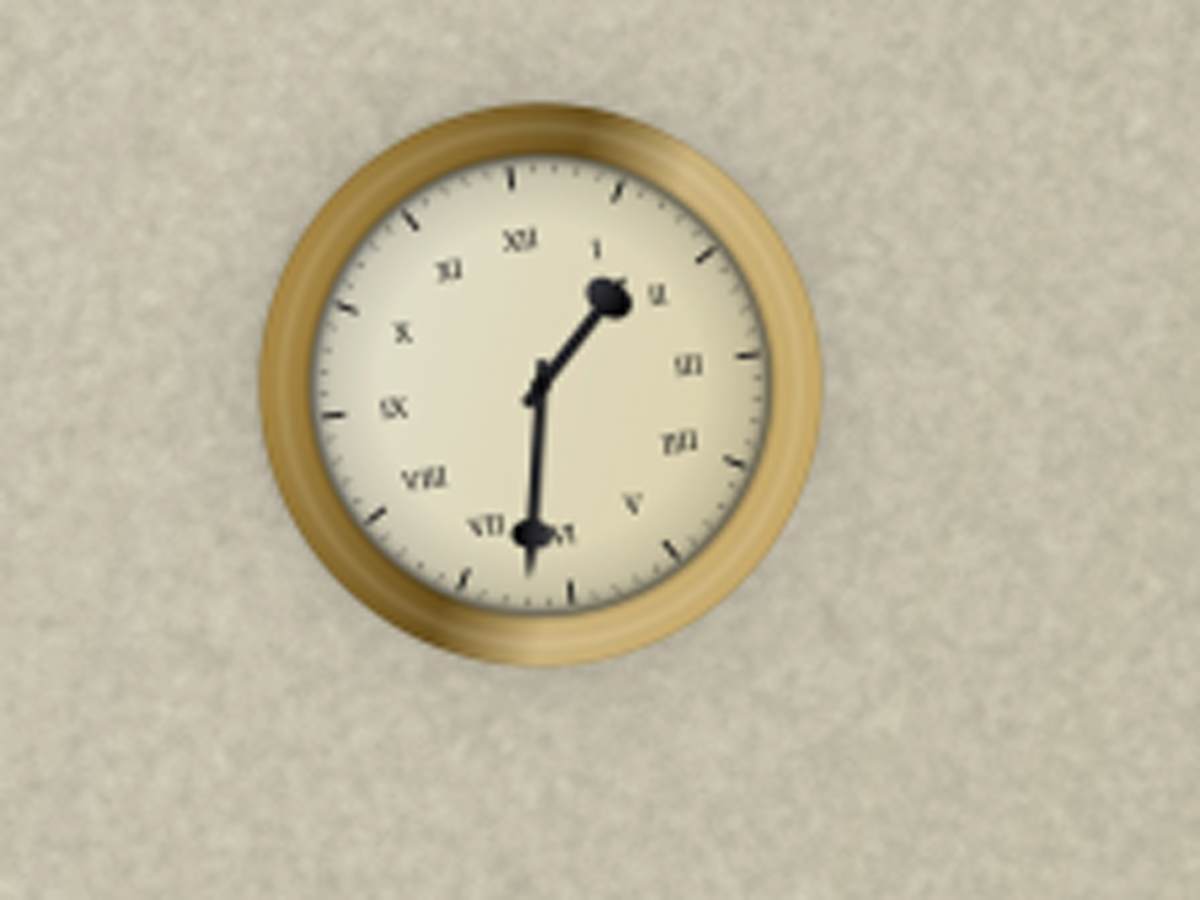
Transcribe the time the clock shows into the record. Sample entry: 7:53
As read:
1:32
